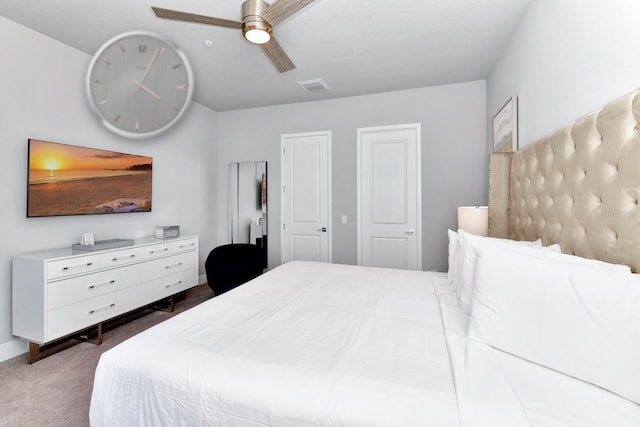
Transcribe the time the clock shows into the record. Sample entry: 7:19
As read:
4:04
